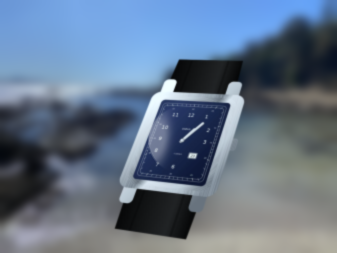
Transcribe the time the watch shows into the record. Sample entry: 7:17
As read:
1:06
